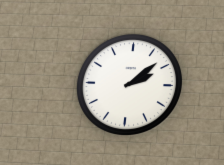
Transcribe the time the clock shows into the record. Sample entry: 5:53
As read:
2:08
